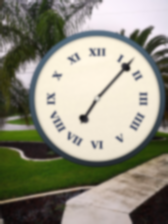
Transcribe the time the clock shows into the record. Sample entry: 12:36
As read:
7:07
